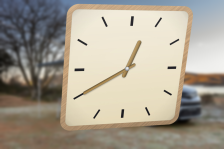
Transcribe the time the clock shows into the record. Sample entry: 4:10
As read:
12:40
